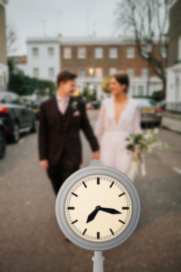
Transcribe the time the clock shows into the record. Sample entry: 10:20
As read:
7:17
